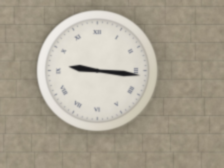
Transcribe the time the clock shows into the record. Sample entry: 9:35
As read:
9:16
